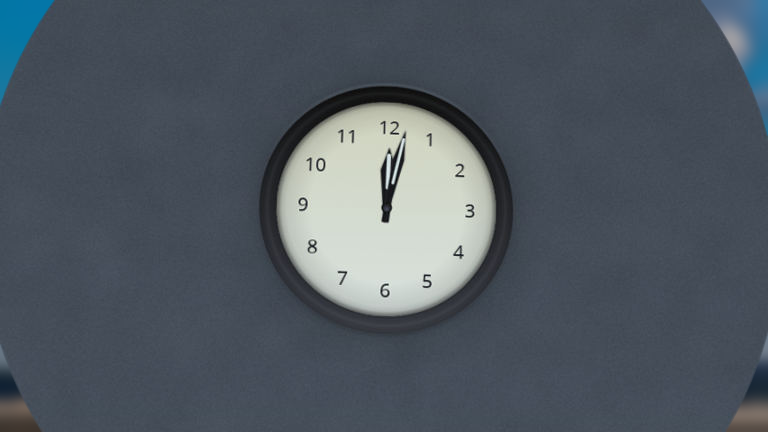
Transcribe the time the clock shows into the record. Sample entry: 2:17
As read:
12:02
